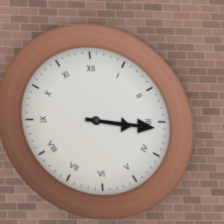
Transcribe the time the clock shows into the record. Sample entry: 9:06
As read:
3:16
